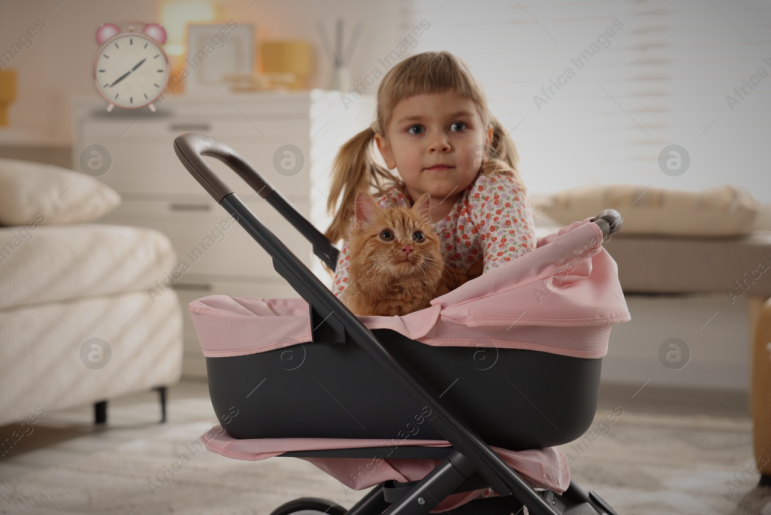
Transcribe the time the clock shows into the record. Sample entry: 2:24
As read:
1:39
